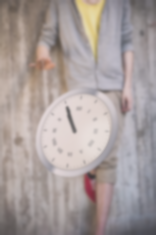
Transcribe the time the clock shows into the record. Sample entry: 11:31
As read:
10:55
